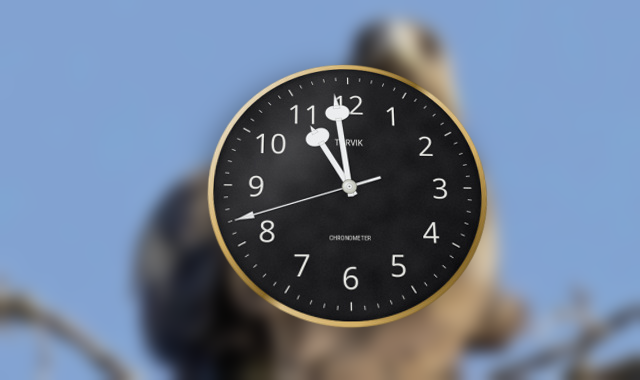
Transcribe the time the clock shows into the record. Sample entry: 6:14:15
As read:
10:58:42
